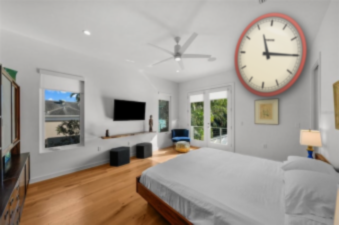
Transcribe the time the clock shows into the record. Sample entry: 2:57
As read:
11:15
